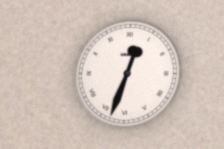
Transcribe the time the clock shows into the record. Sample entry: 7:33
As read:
12:33
